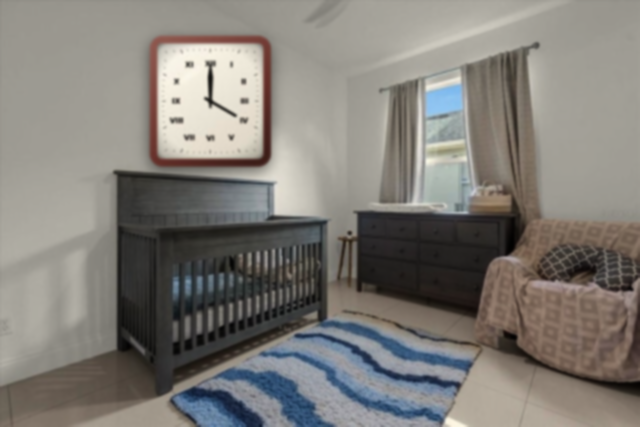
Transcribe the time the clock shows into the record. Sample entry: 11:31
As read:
4:00
